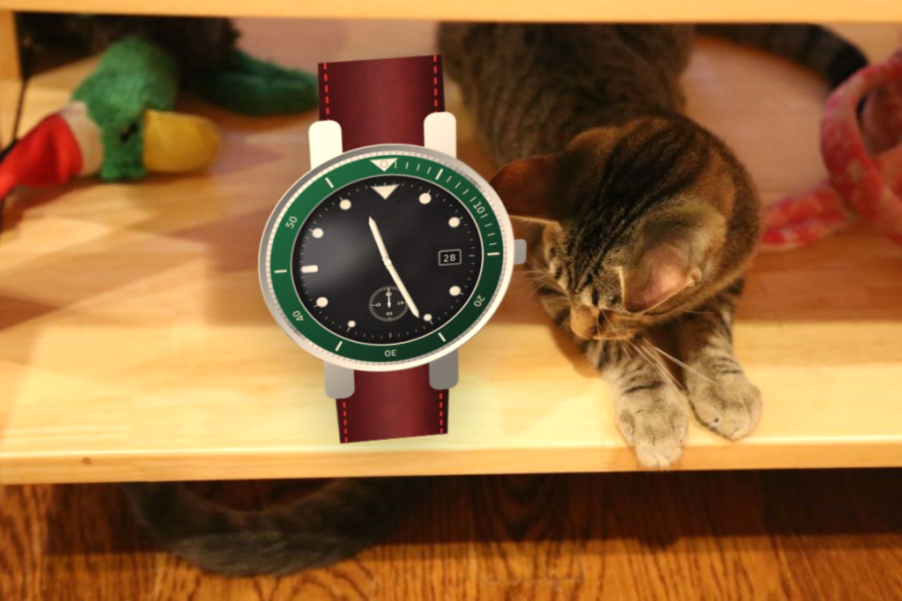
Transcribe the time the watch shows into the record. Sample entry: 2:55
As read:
11:26
